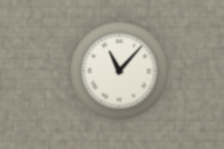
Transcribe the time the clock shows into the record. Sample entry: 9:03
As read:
11:07
